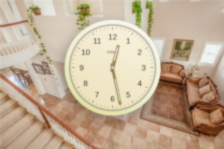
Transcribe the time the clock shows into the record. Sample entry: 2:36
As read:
12:28
